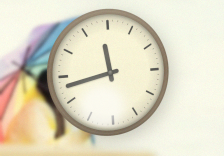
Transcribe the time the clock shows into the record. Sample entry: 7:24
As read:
11:43
